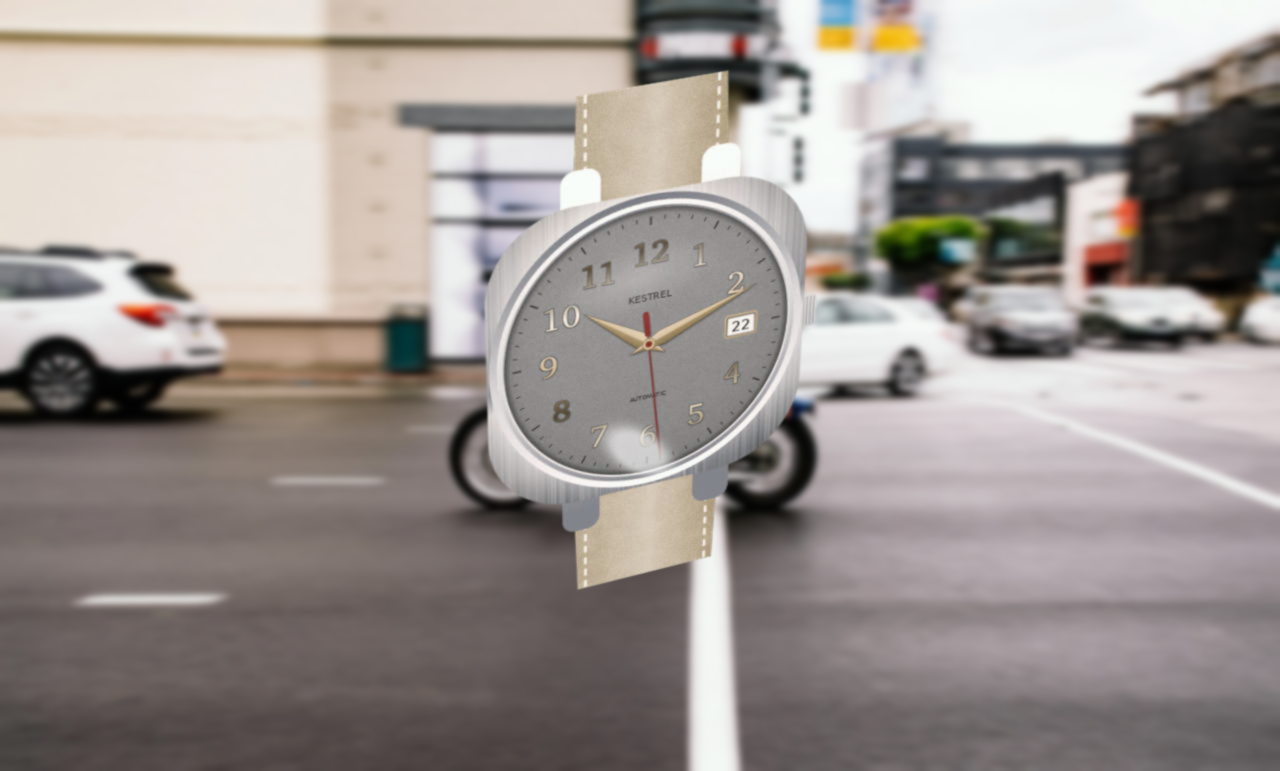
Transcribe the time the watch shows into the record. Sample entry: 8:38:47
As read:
10:11:29
